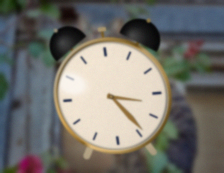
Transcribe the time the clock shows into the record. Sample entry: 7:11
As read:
3:24
